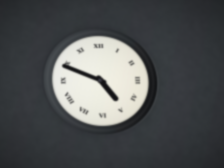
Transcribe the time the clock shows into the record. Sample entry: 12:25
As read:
4:49
